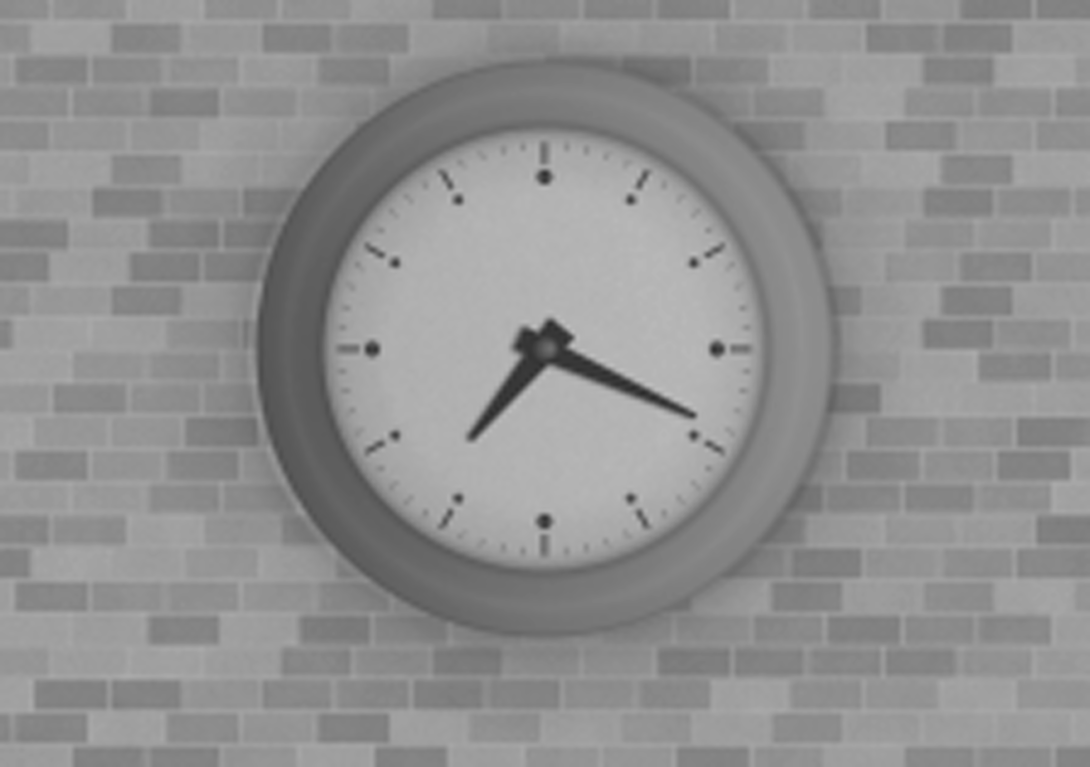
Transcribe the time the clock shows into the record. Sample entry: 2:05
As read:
7:19
